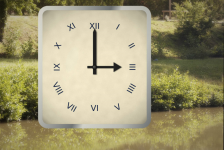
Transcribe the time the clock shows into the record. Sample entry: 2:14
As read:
3:00
